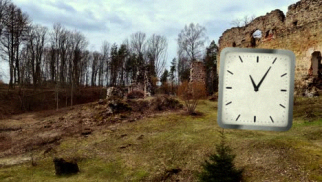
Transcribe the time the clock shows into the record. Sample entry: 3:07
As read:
11:05
